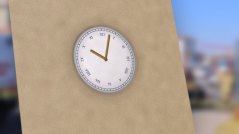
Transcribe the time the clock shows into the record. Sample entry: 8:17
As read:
10:03
